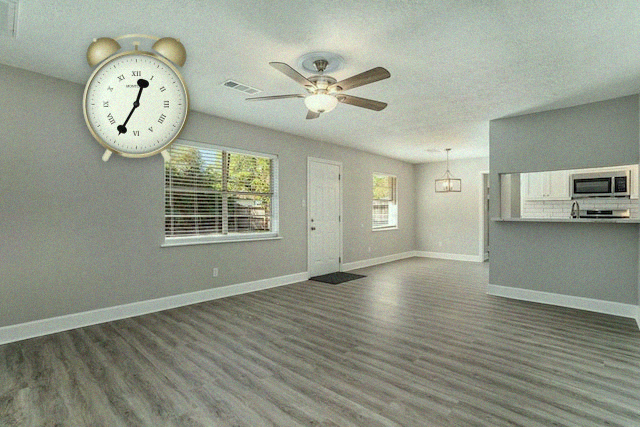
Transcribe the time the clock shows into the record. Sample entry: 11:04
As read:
12:35
